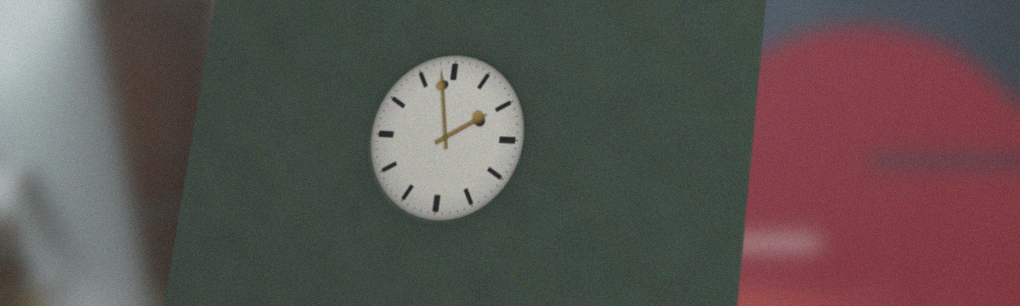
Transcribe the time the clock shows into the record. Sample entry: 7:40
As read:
1:58
